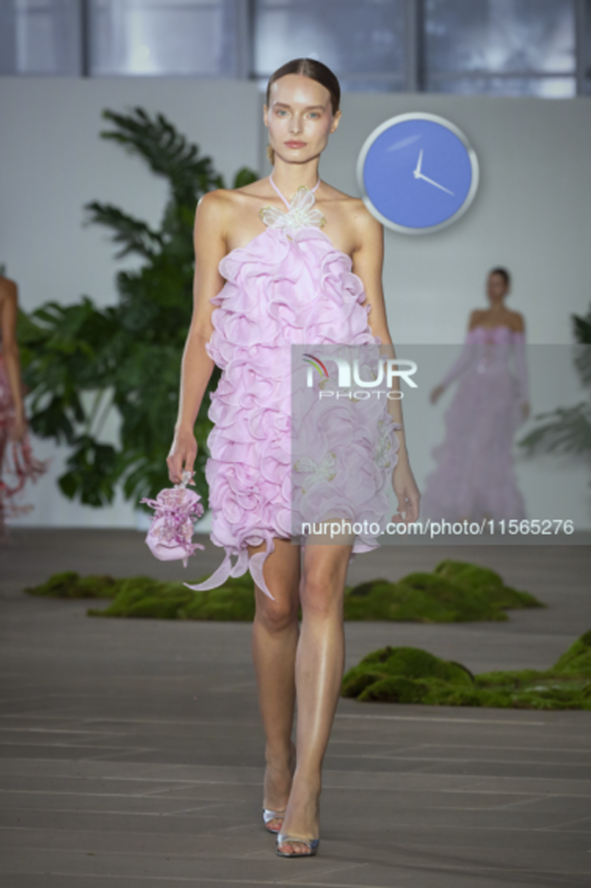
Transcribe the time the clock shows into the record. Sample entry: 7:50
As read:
12:20
